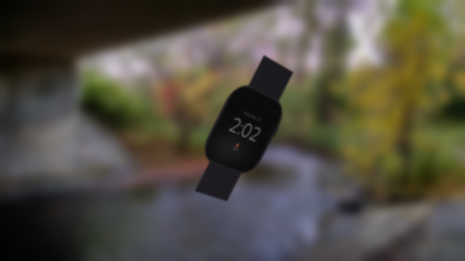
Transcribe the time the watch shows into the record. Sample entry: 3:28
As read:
2:02
